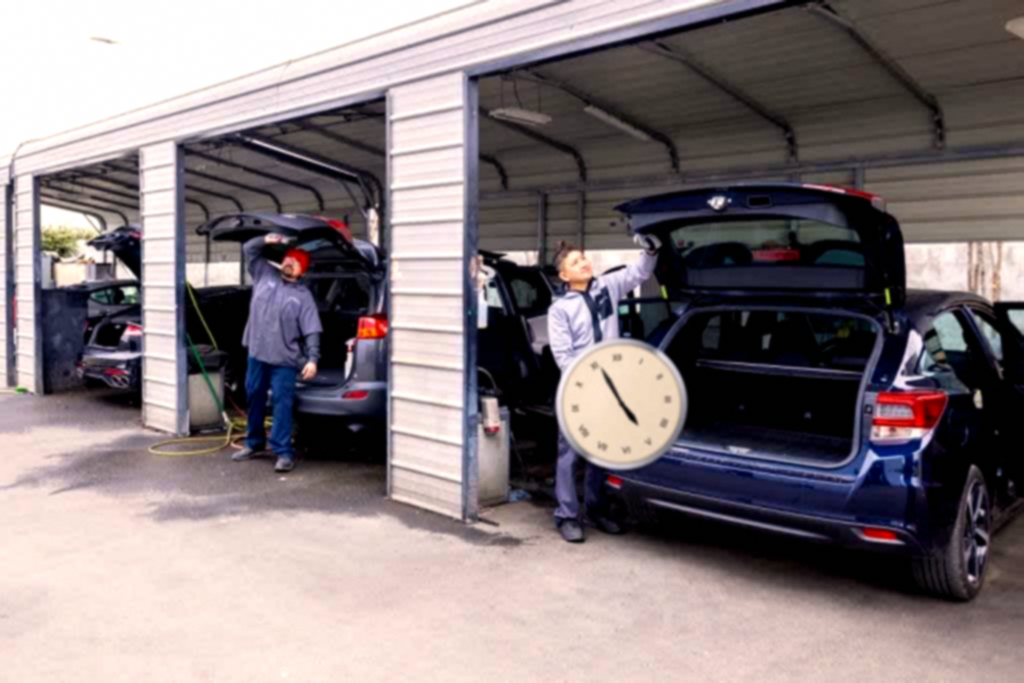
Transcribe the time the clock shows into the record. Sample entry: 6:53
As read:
4:56
